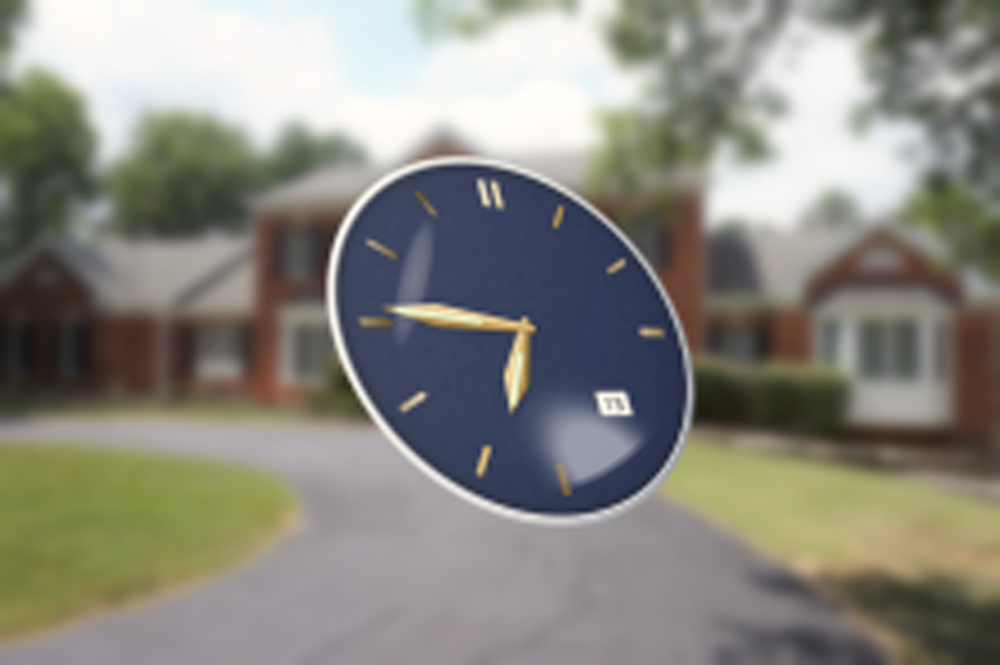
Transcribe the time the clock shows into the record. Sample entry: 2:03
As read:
6:46
